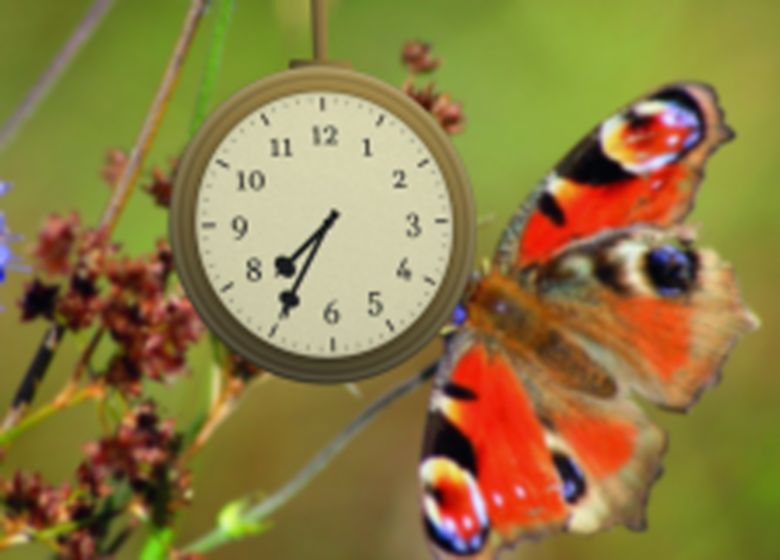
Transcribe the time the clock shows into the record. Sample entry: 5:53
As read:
7:35
